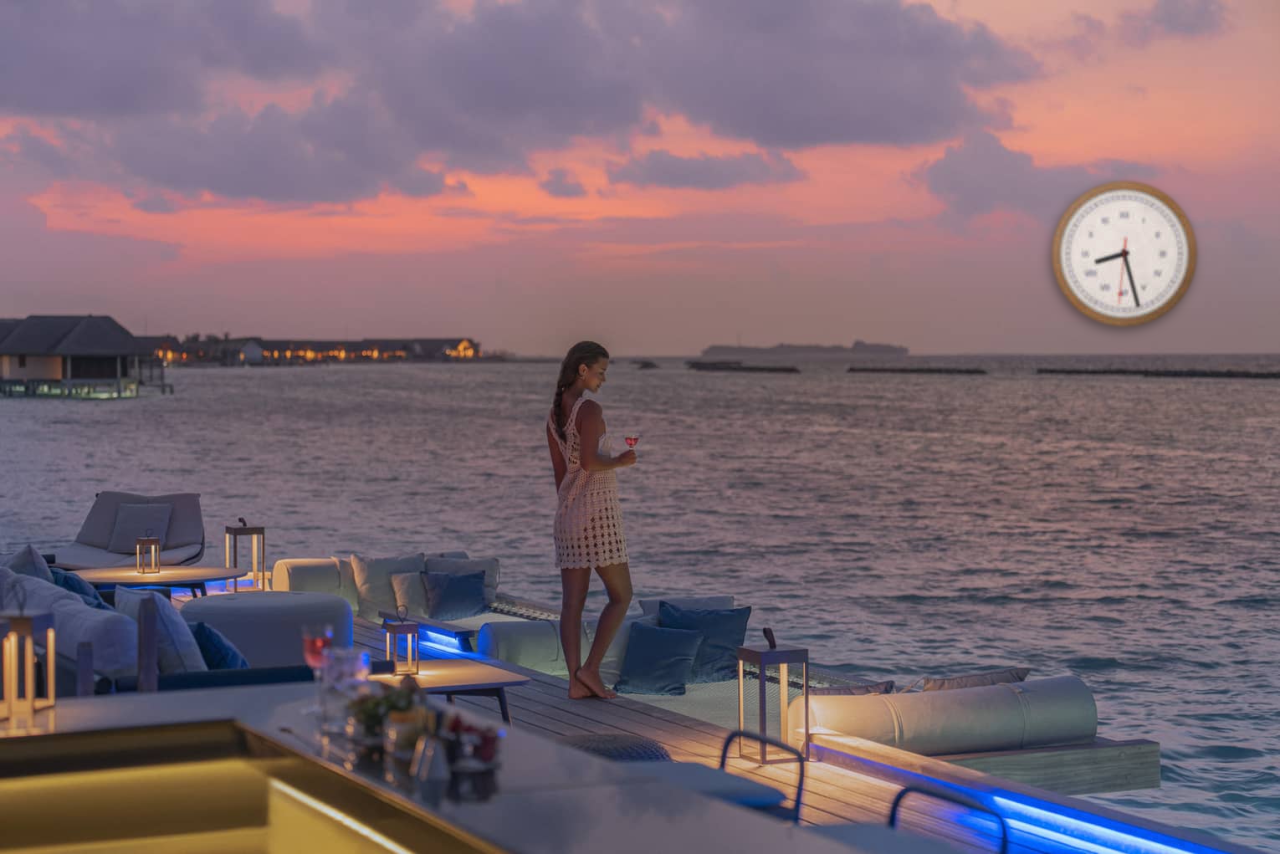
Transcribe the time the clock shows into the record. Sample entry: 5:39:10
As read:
8:27:31
